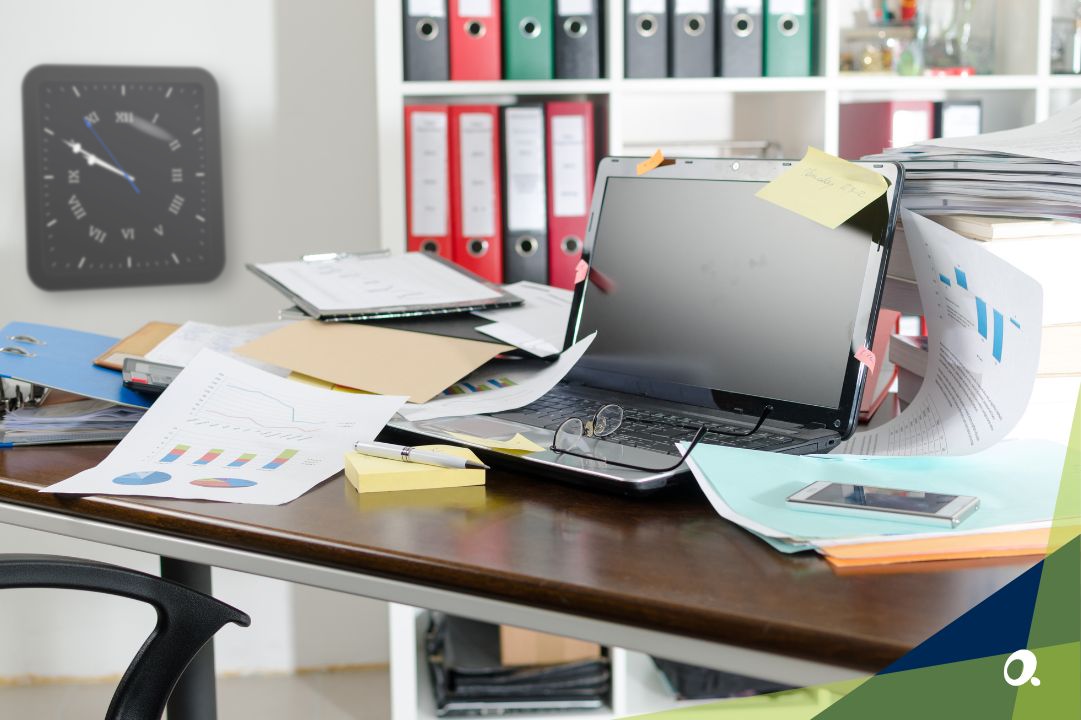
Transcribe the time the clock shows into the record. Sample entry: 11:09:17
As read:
9:49:54
